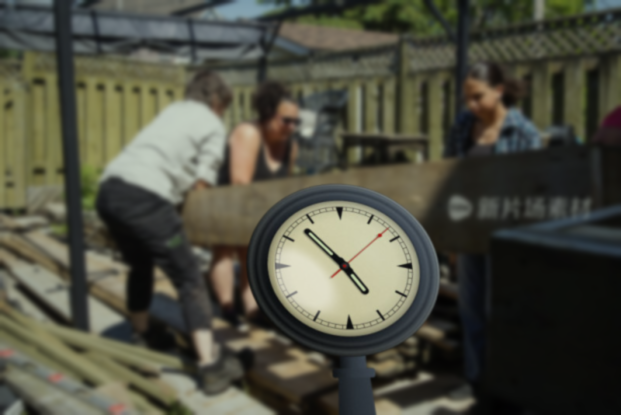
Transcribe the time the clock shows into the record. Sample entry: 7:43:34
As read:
4:53:08
